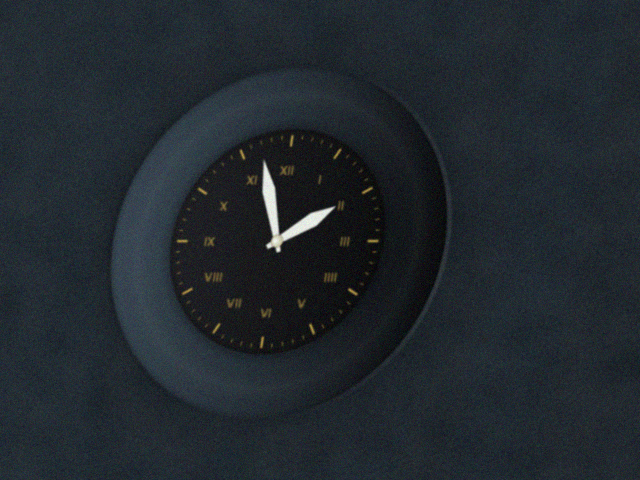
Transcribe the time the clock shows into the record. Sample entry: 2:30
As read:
1:57
